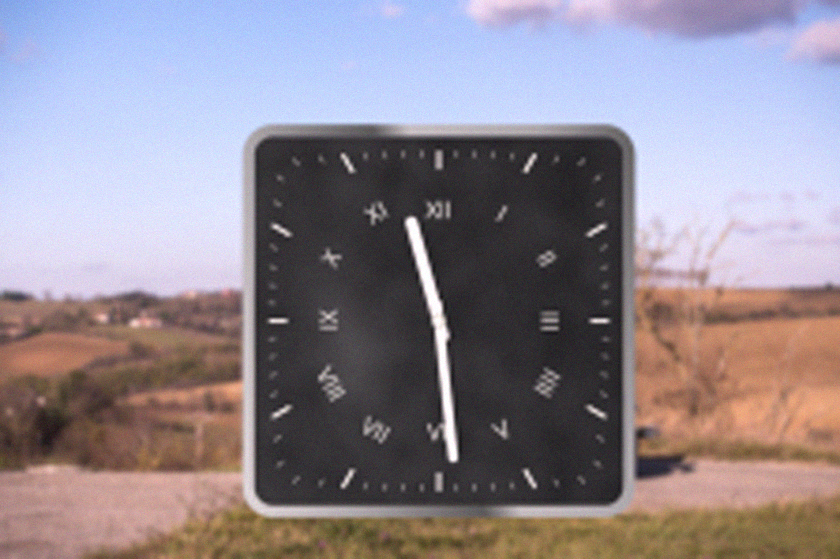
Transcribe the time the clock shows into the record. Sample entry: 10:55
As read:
11:29
